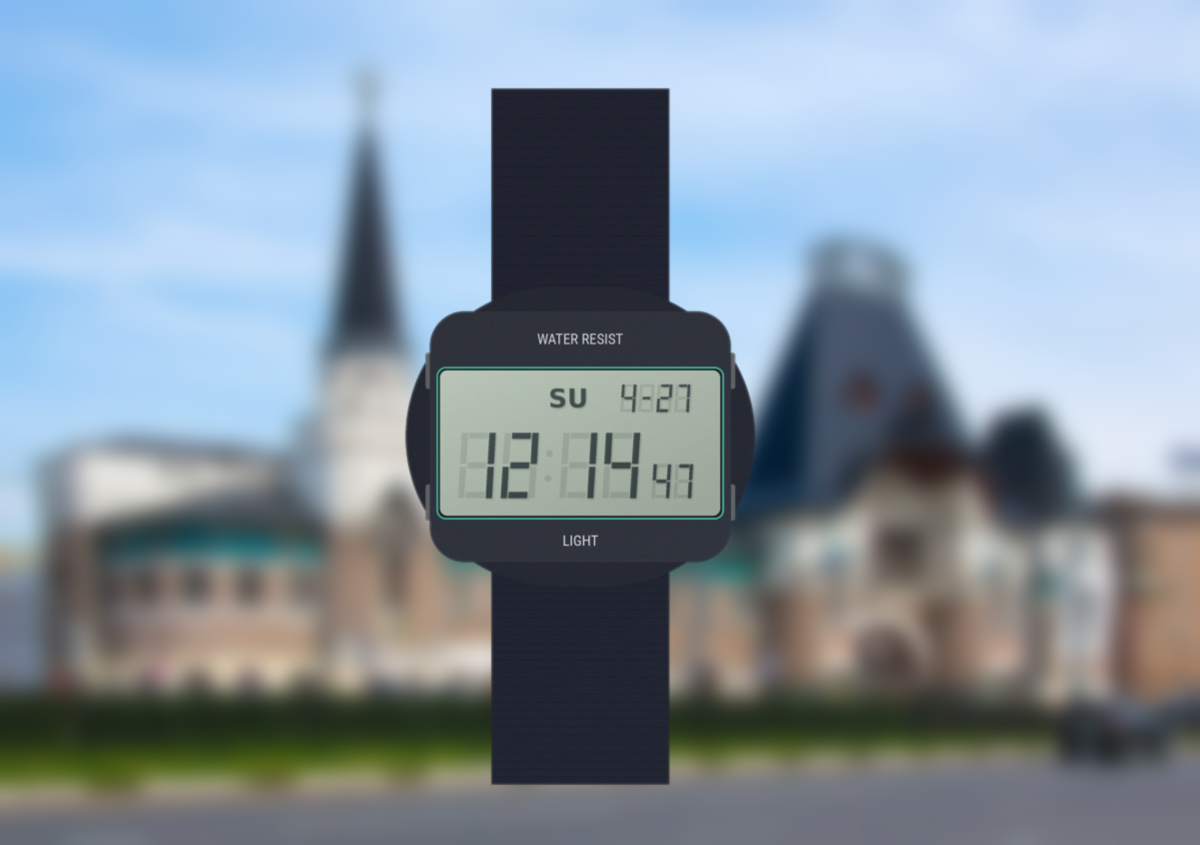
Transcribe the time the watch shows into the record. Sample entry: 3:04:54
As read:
12:14:47
